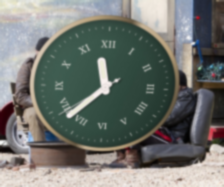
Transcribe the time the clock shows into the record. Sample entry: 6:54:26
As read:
11:37:39
